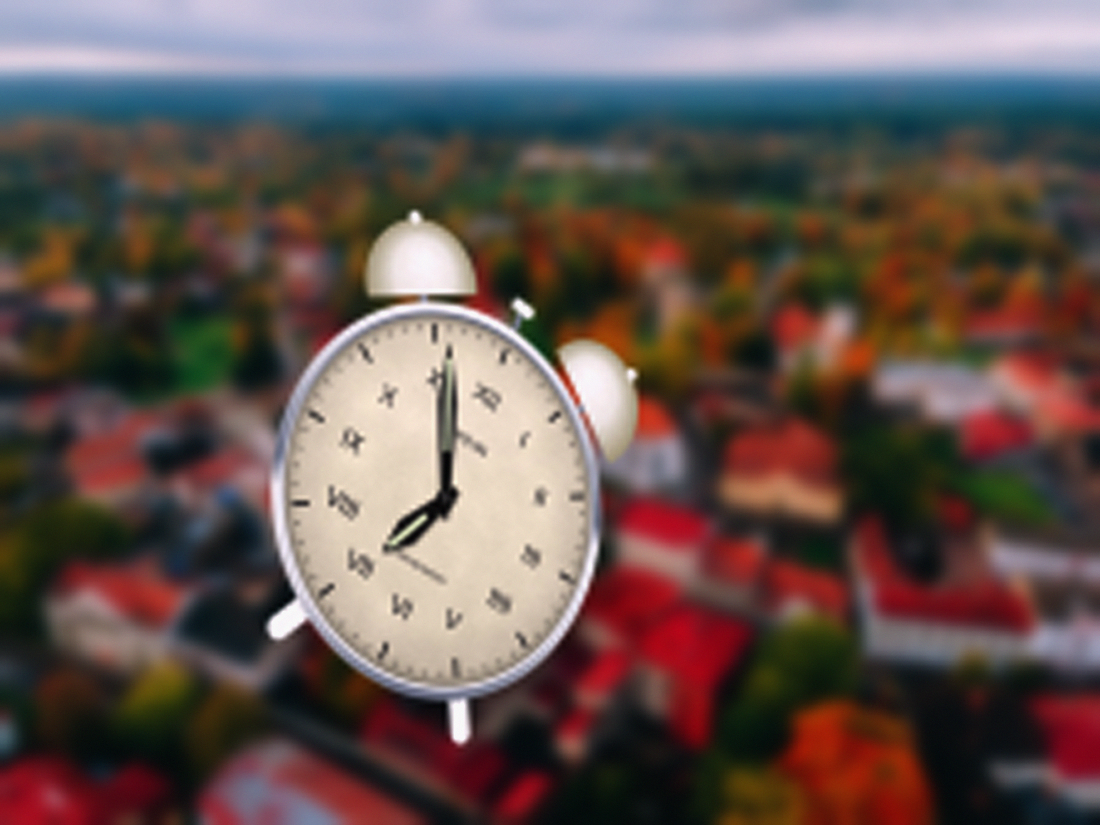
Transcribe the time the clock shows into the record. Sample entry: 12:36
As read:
6:56
